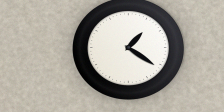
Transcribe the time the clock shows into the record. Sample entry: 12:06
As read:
1:21
